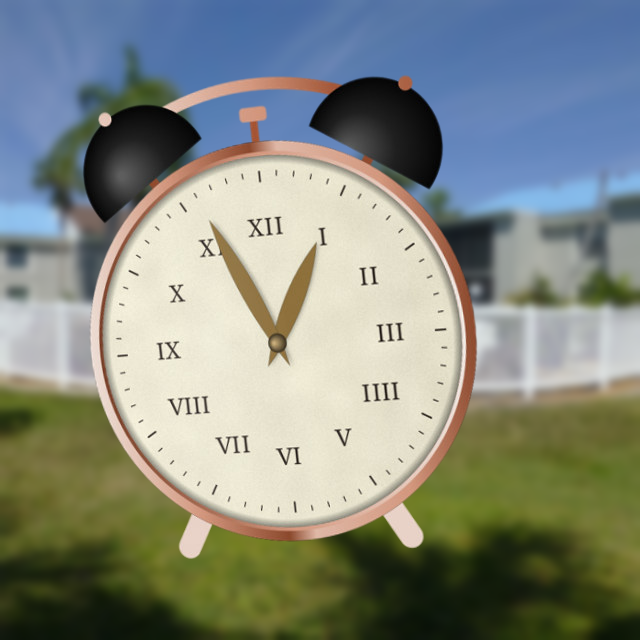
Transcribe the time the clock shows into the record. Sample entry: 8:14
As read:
12:56
